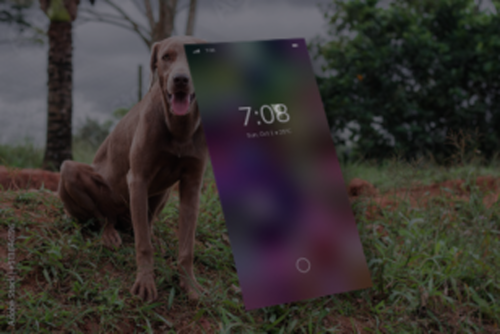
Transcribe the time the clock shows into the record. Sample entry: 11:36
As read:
7:08
